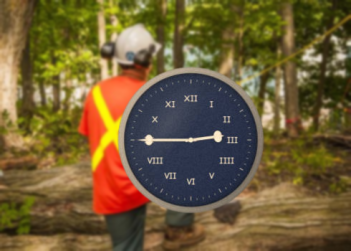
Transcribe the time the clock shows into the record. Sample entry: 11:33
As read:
2:45
